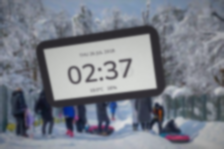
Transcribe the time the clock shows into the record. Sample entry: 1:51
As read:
2:37
